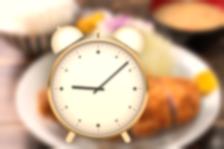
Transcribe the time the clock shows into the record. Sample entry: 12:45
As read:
9:08
